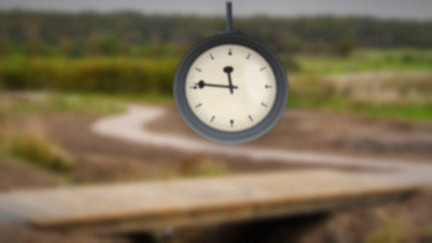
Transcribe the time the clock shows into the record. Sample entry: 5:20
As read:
11:46
